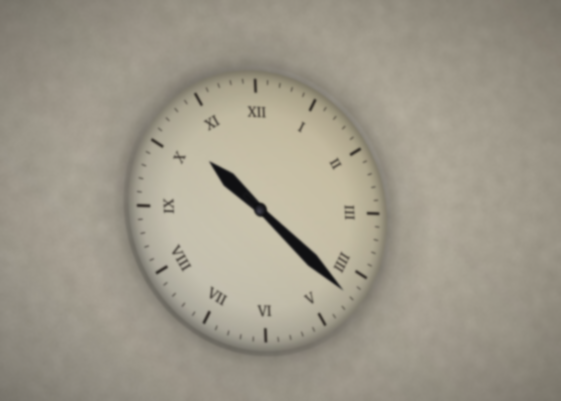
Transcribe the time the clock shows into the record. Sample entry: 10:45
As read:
10:22
